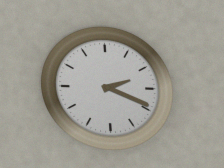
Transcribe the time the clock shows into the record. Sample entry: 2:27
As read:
2:19
